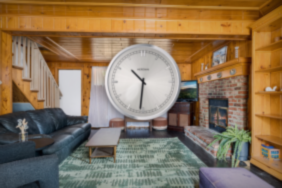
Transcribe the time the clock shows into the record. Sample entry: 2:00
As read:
10:31
